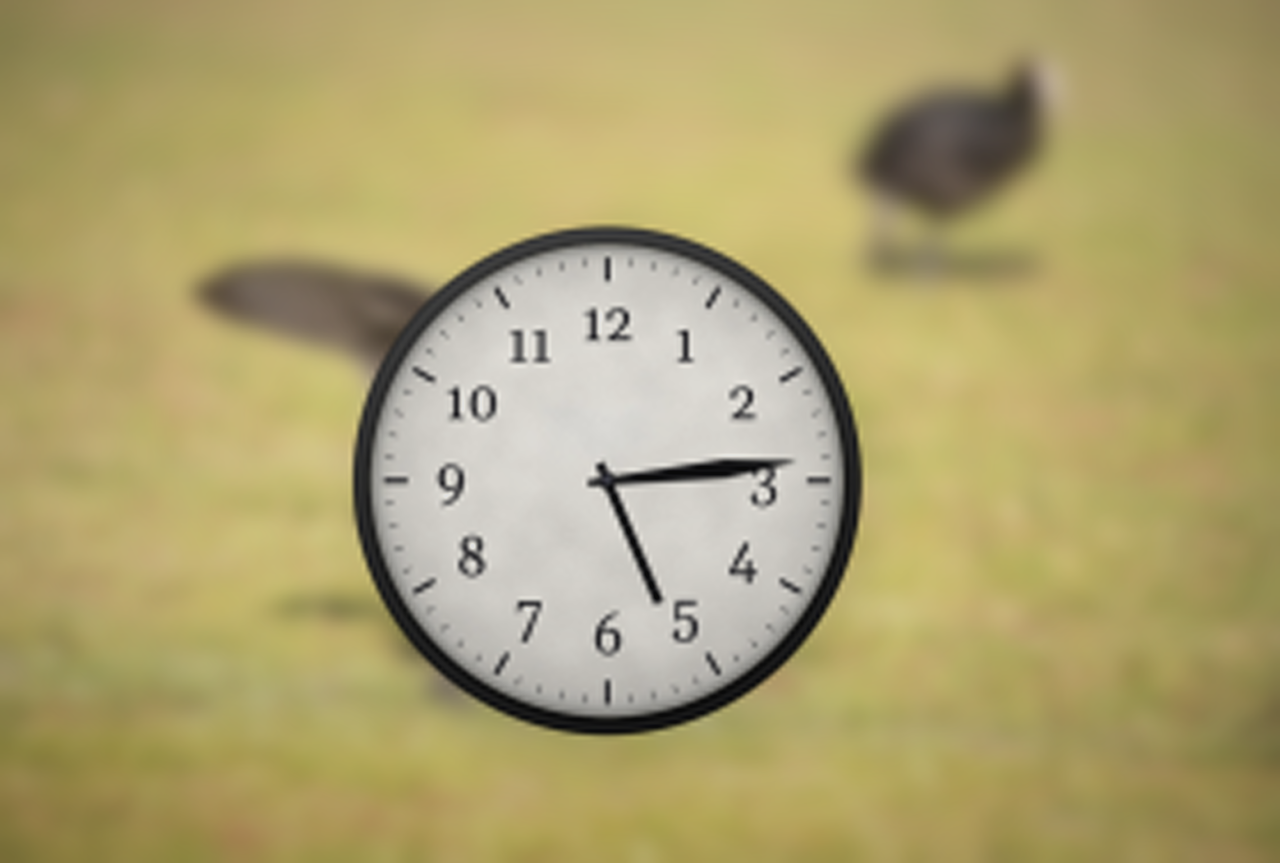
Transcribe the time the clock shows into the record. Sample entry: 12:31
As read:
5:14
